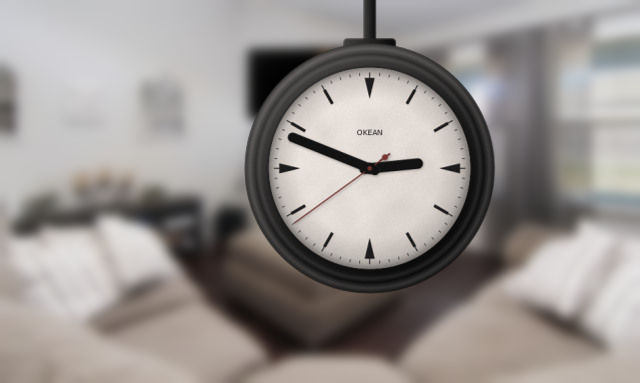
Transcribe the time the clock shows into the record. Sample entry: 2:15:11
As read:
2:48:39
